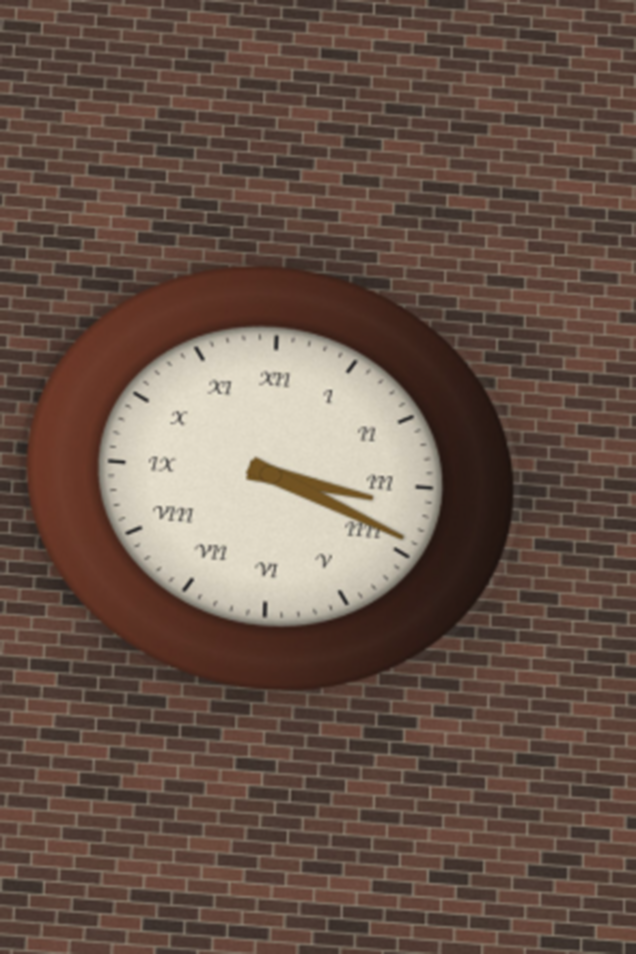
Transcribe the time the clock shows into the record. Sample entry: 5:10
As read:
3:19
